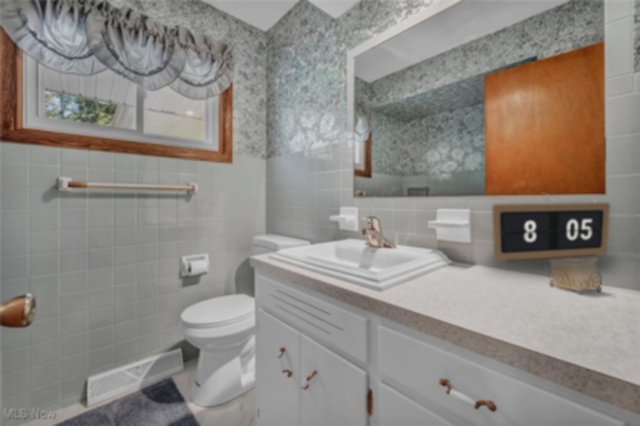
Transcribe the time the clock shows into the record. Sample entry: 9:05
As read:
8:05
